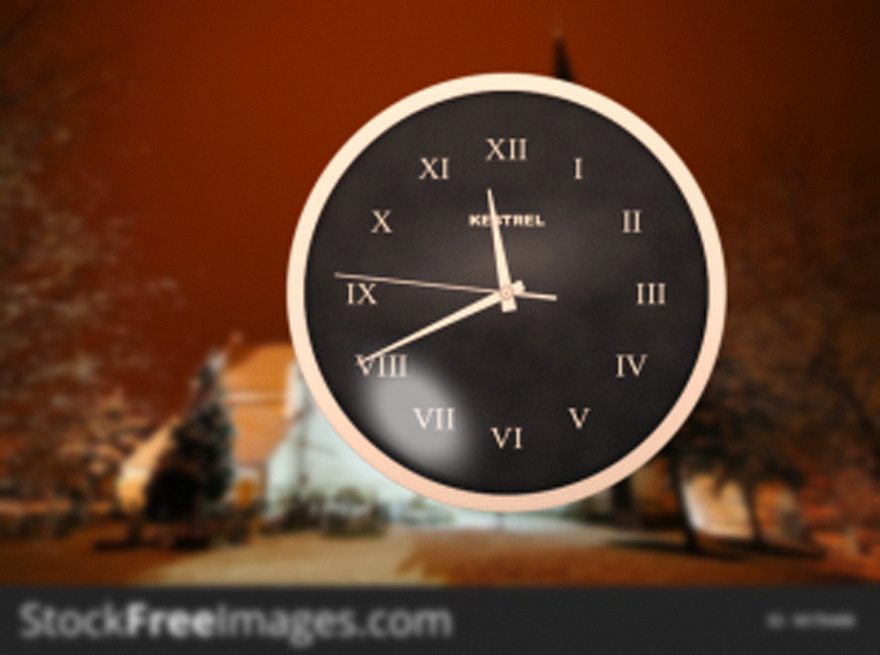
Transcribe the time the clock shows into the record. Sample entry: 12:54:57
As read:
11:40:46
